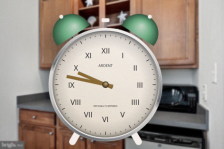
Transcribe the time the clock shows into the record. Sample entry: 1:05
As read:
9:47
